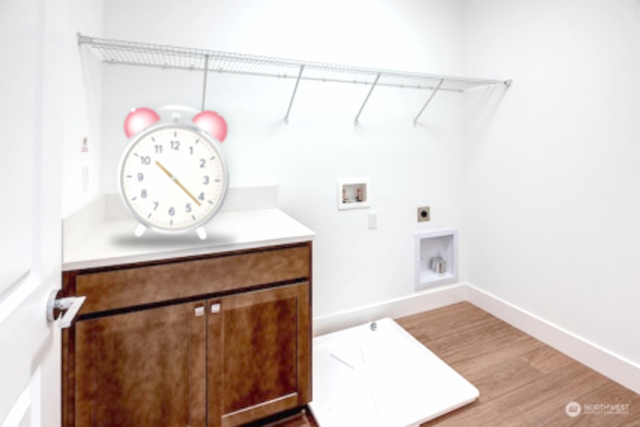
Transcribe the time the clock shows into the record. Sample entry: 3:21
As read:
10:22
